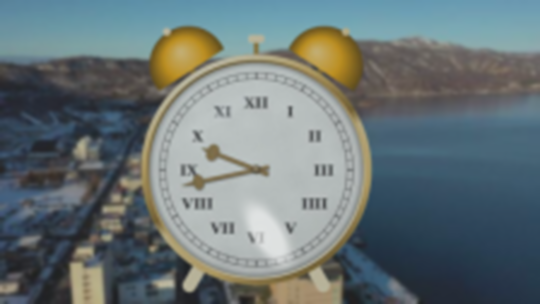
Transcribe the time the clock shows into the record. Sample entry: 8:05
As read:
9:43
